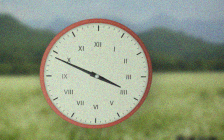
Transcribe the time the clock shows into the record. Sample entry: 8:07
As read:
3:49
